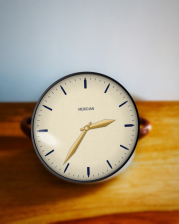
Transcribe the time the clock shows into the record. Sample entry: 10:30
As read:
2:36
